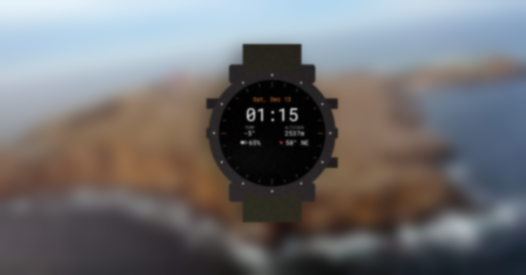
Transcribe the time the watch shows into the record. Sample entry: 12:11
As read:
1:15
